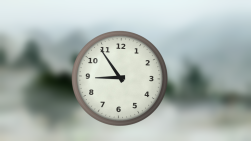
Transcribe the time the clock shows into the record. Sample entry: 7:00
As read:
8:54
